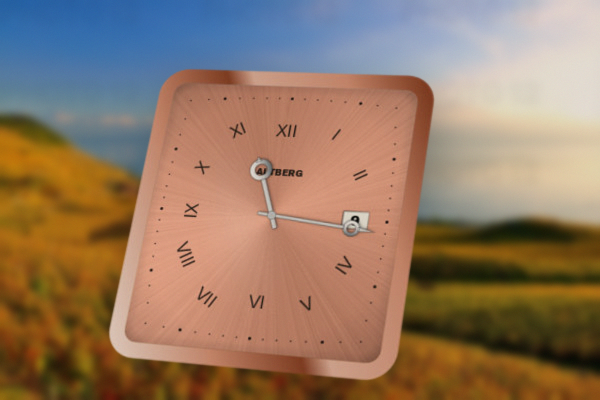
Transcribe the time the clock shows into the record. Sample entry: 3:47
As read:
11:16
